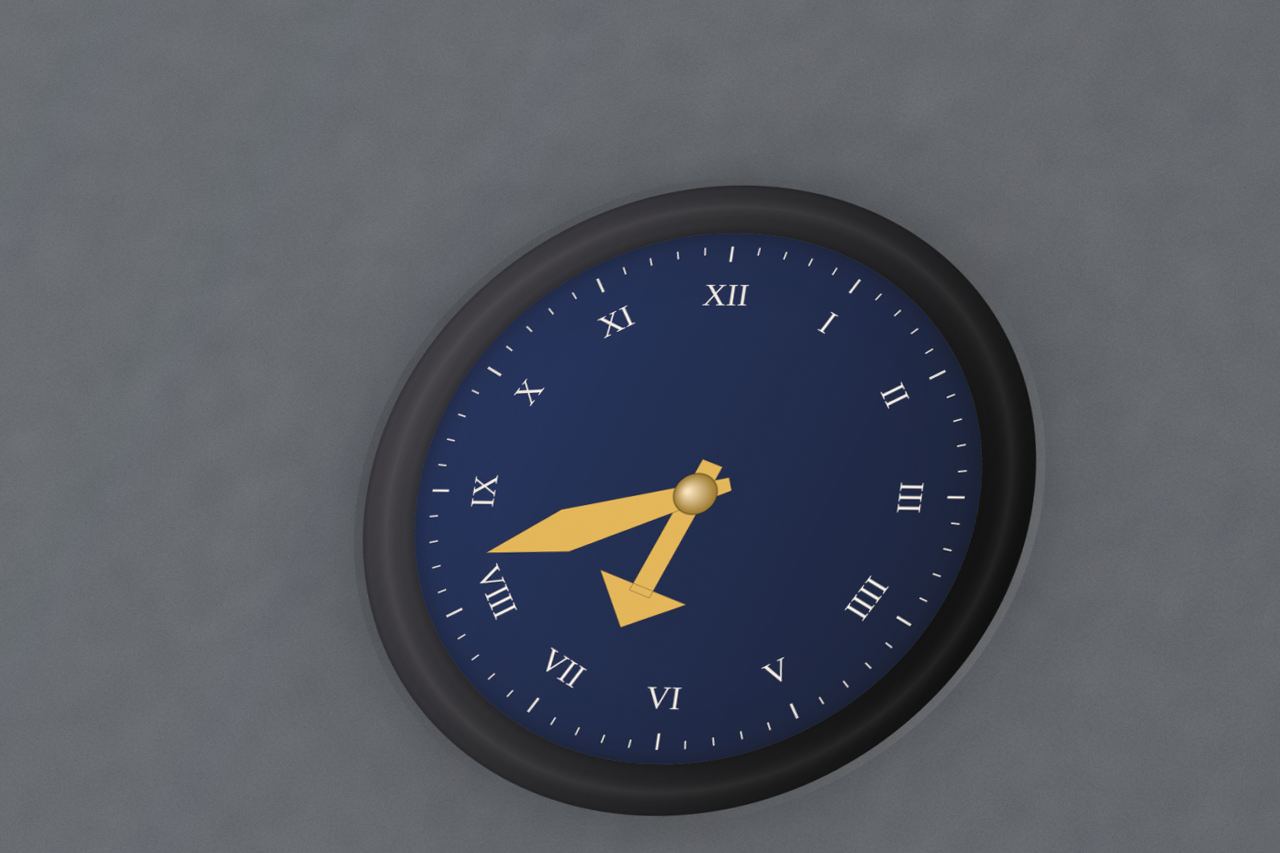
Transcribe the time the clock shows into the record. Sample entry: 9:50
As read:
6:42
